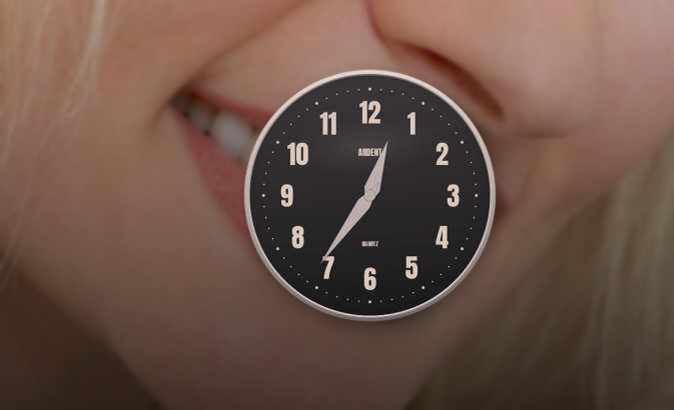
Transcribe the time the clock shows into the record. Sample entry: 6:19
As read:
12:36
